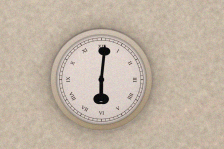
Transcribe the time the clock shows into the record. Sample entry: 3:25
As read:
6:01
